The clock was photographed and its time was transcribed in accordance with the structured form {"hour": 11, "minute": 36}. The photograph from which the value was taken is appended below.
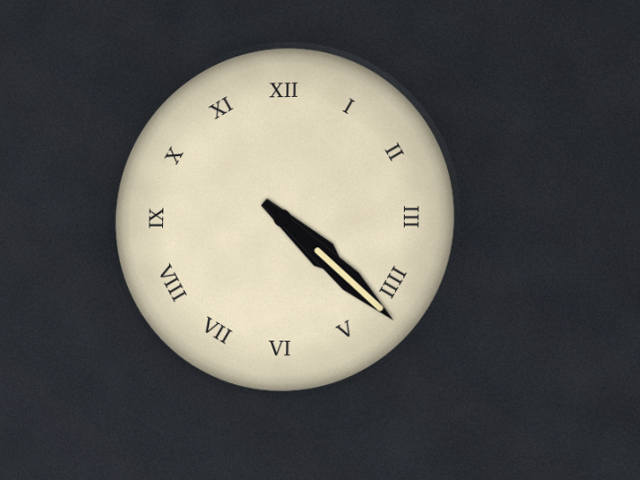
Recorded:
{"hour": 4, "minute": 22}
